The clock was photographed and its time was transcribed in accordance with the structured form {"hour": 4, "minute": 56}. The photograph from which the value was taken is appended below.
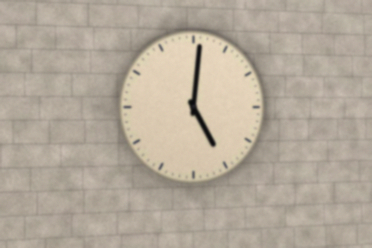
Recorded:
{"hour": 5, "minute": 1}
